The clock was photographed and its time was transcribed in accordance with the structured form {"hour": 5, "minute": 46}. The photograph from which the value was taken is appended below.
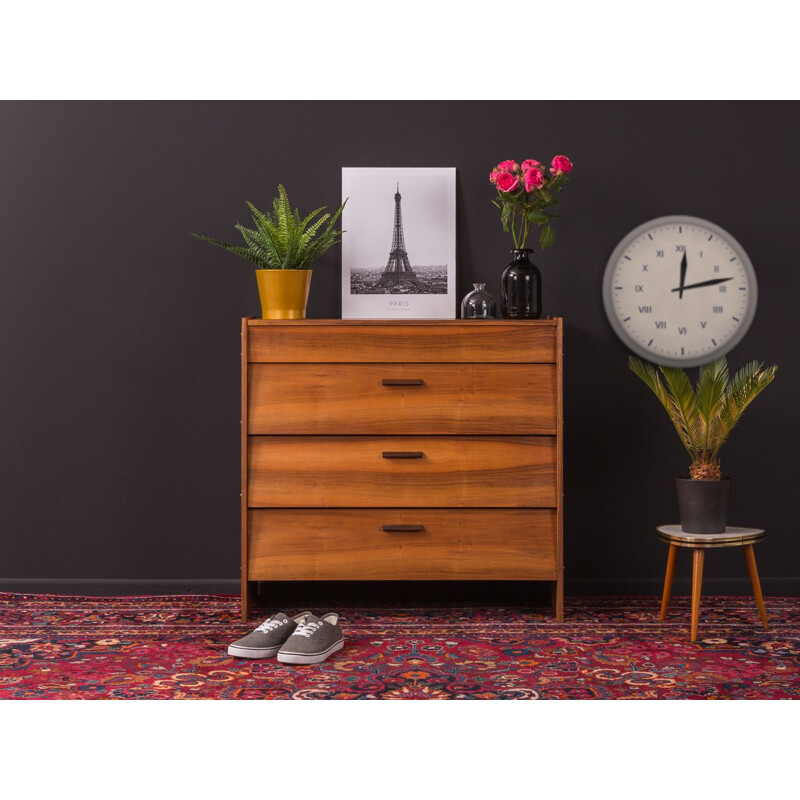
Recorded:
{"hour": 12, "minute": 13}
